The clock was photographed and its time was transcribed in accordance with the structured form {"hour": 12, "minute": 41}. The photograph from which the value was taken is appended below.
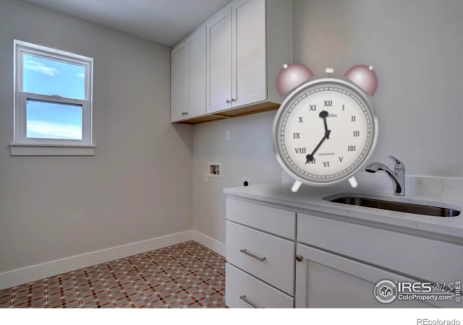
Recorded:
{"hour": 11, "minute": 36}
